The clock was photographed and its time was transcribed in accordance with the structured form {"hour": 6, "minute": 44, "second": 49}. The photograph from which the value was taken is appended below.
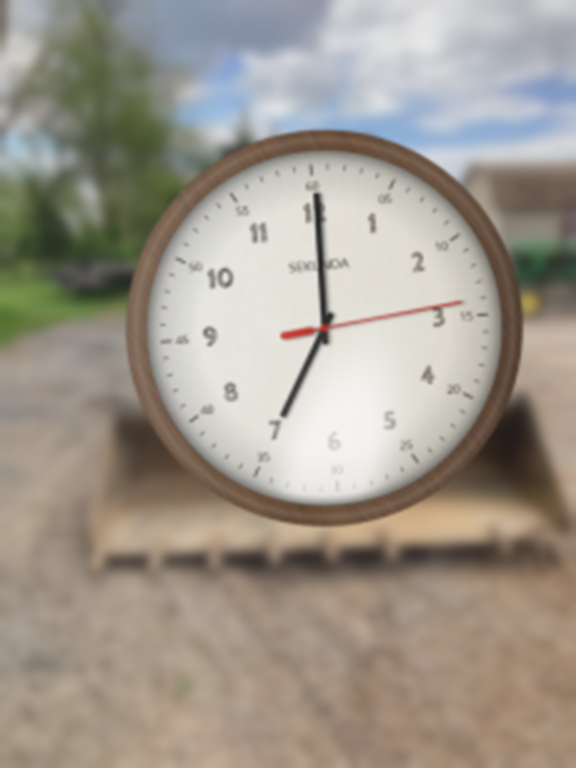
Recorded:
{"hour": 7, "minute": 0, "second": 14}
